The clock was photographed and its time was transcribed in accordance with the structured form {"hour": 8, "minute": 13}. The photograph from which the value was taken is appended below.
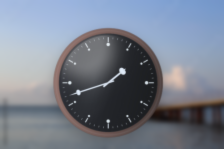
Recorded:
{"hour": 1, "minute": 42}
